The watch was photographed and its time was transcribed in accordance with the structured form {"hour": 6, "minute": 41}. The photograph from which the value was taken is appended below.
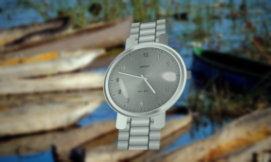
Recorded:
{"hour": 4, "minute": 48}
